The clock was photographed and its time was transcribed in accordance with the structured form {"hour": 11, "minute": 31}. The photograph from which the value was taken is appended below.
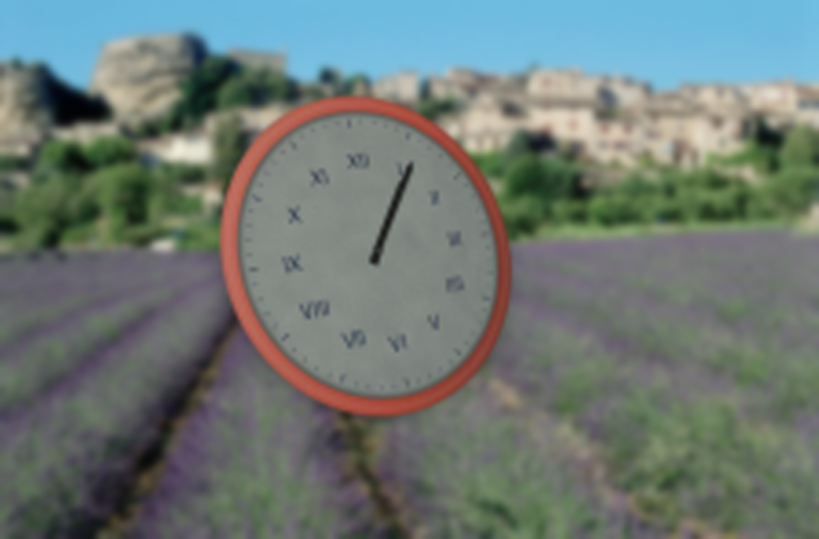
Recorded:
{"hour": 1, "minute": 6}
